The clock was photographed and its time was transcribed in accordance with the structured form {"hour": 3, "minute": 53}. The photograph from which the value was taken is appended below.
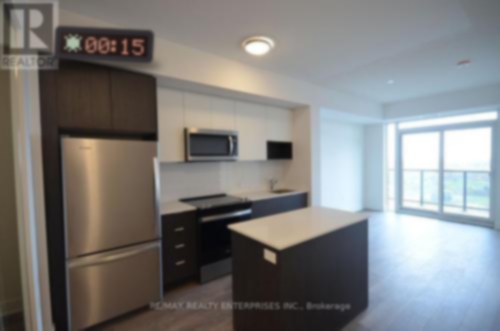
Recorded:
{"hour": 0, "minute": 15}
